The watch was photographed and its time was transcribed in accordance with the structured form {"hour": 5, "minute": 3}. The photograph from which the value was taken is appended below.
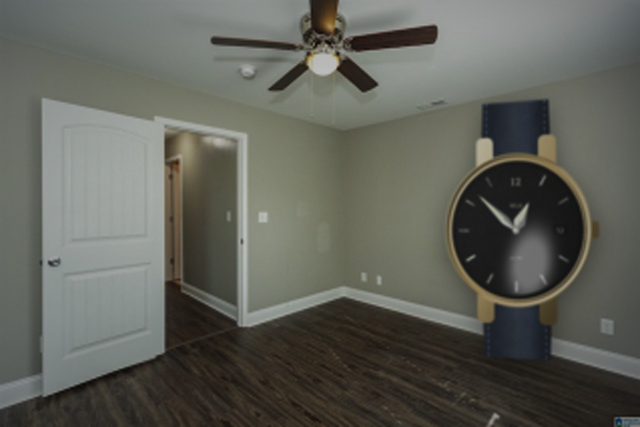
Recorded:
{"hour": 12, "minute": 52}
